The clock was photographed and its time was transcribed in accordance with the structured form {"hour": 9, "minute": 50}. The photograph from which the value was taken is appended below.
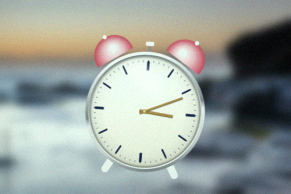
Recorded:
{"hour": 3, "minute": 11}
